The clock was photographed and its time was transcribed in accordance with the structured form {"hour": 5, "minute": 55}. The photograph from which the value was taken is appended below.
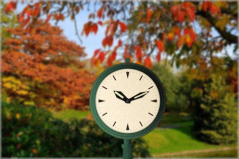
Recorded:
{"hour": 10, "minute": 11}
